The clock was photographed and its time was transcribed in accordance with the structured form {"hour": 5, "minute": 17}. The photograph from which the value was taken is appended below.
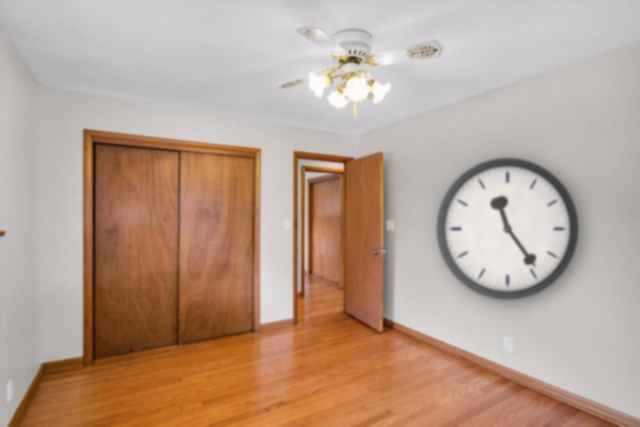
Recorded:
{"hour": 11, "minute": 24}
